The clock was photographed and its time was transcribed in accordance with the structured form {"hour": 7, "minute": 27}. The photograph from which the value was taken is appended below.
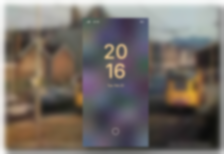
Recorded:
{"hour": 20, "minute": 16}
